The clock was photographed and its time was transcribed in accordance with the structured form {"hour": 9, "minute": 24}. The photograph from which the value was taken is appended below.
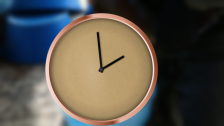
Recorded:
{"hour": 1, "minute": 59}
